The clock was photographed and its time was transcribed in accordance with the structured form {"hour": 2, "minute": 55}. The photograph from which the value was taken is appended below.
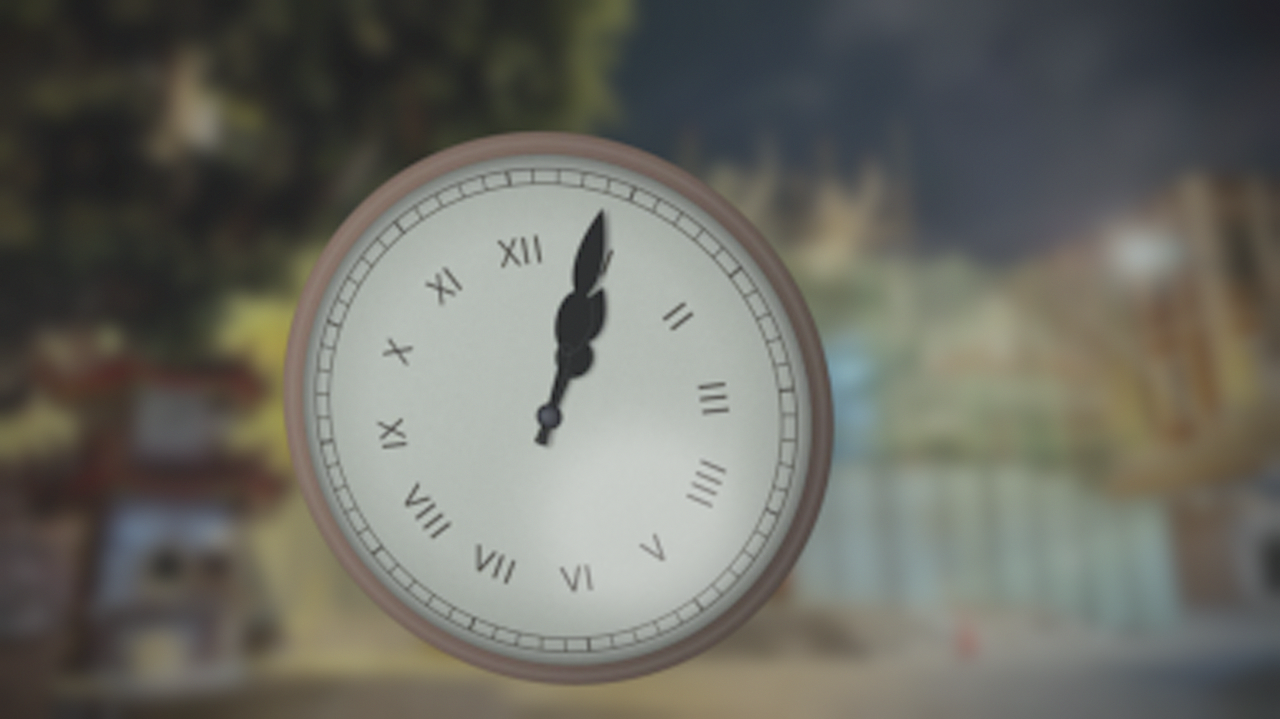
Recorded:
{"hour": 1, "minute": 4}
